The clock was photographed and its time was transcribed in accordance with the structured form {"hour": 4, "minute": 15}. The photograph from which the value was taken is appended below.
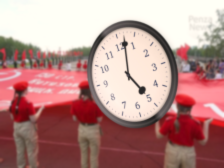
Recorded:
{"hour": 5, "minute": 2}
